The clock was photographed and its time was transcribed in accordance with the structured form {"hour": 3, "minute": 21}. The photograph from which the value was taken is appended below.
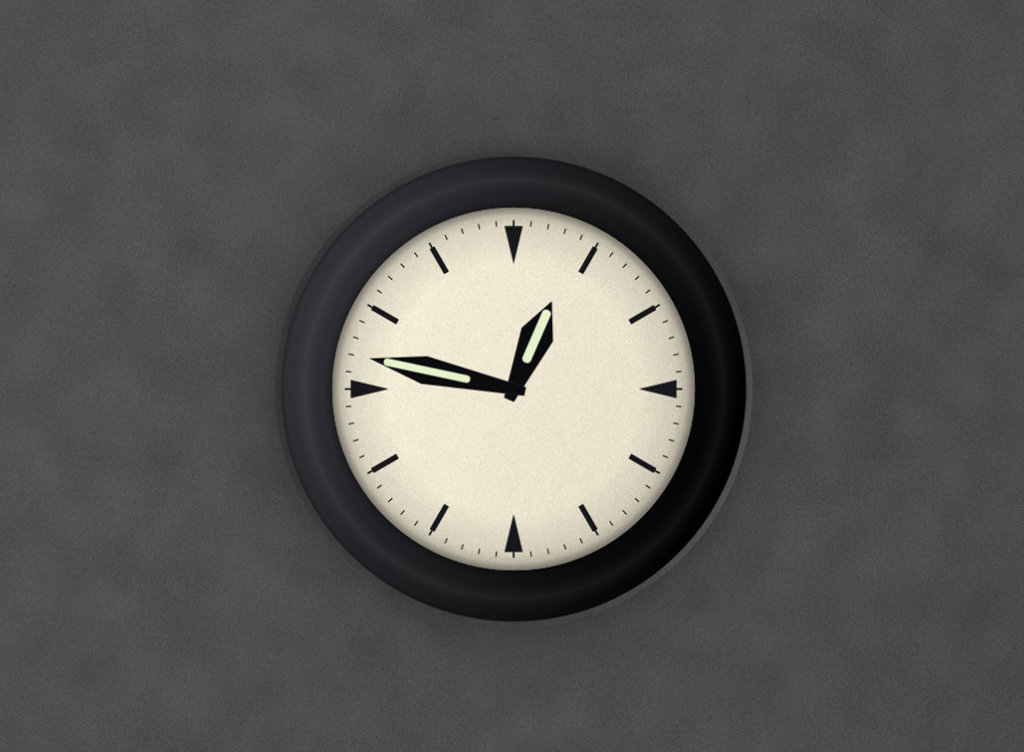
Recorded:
{"hour": 12, "minute": 47}
